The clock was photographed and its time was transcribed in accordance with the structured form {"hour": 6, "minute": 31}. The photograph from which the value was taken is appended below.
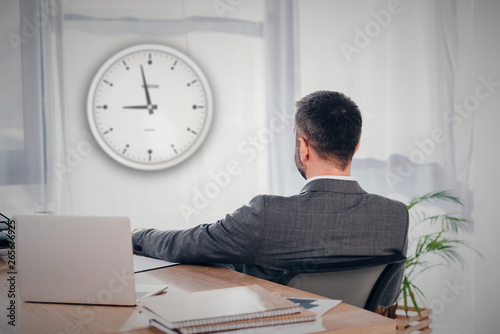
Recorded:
{"hour": 8, "minute": 58}
